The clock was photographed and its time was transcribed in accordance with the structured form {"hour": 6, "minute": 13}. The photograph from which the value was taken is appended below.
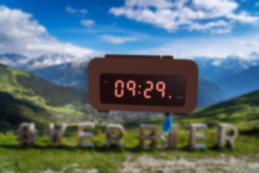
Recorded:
{"hour": 9, "minute": 29}
